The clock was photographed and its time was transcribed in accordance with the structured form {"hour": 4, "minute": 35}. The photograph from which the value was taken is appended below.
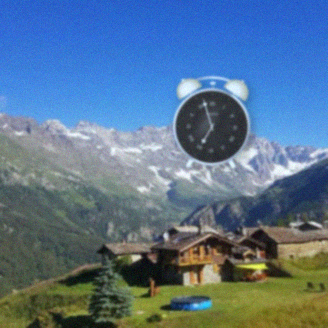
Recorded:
{"hour": 6, "minute": 57}
